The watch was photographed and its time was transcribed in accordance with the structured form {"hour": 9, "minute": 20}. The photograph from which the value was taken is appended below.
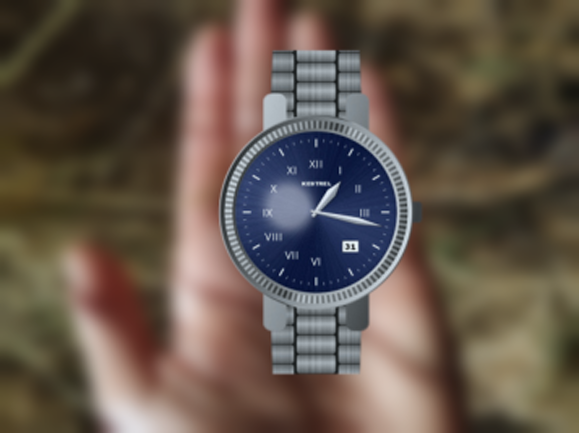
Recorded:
{"hour": 1, "minute": 17}
